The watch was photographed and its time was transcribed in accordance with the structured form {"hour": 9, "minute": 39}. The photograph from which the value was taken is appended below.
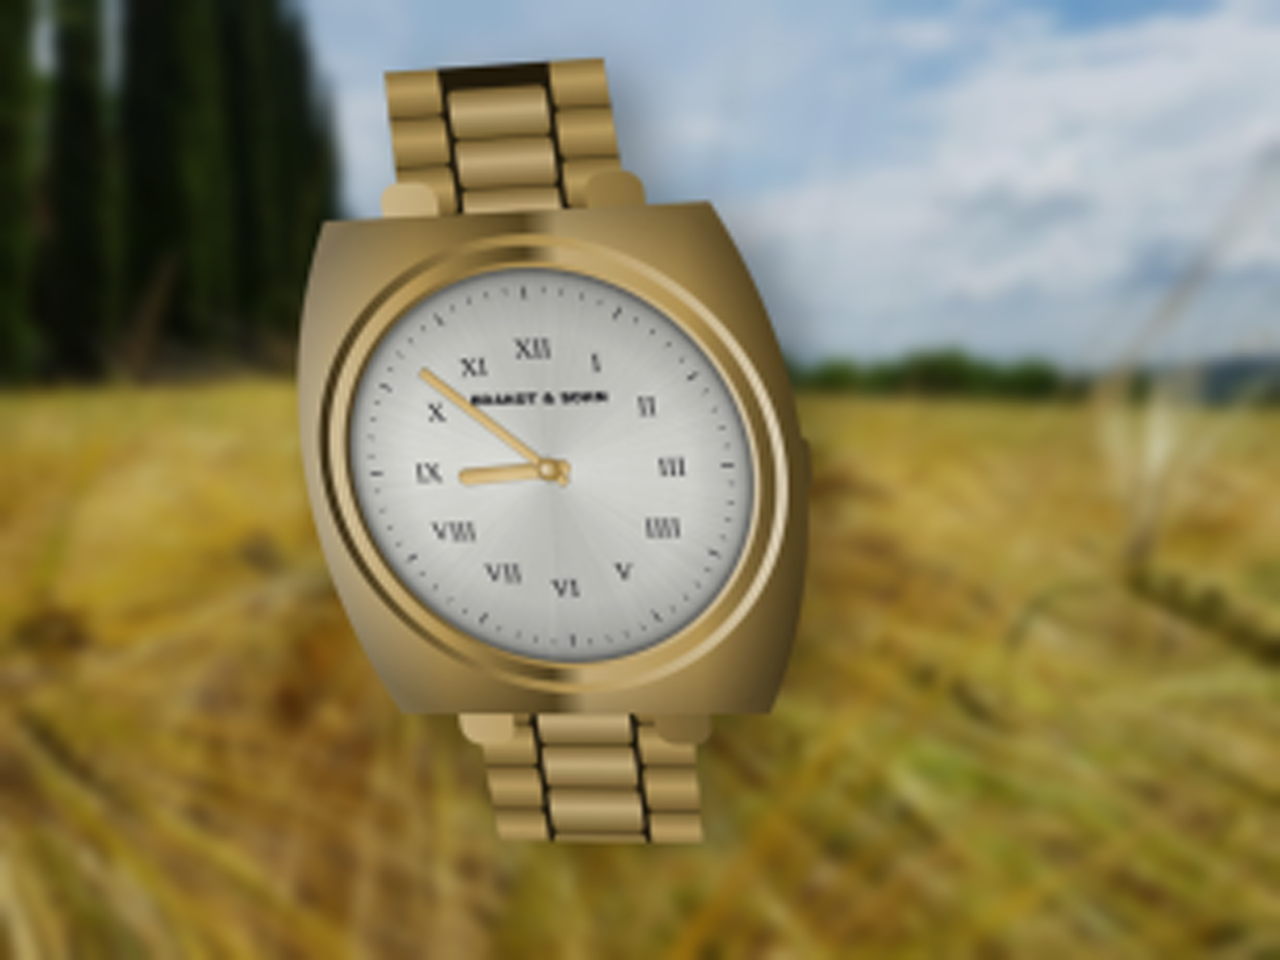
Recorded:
{"hour": 8, "minute": 52}
